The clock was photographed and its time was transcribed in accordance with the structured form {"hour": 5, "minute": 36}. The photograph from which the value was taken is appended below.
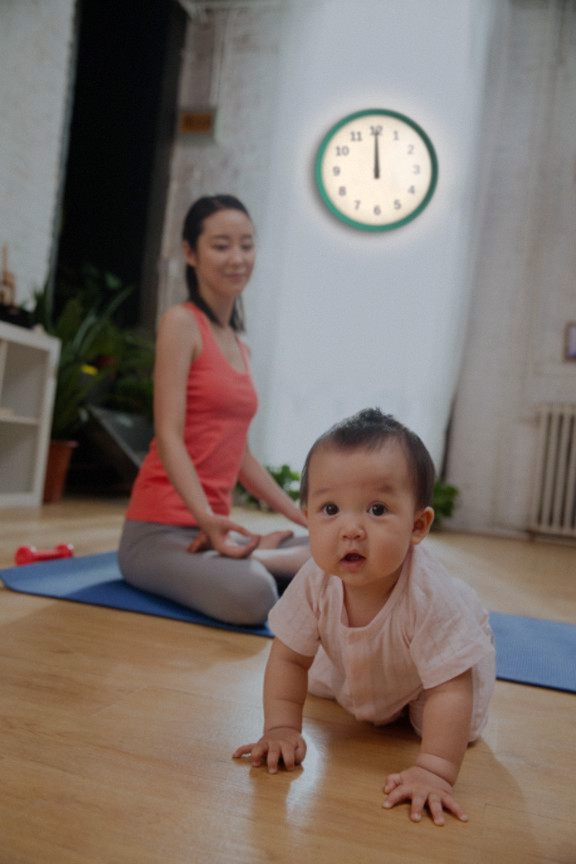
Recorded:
{"hour": 12, "minute": 0}
